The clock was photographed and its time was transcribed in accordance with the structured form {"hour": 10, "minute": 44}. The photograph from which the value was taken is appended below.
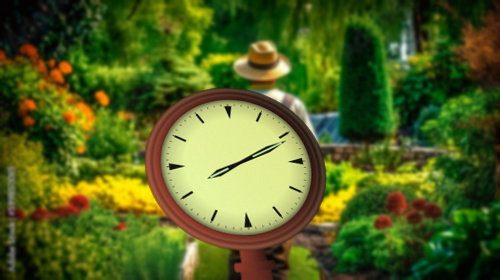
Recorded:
{"hour": 8, "minute": 11}
